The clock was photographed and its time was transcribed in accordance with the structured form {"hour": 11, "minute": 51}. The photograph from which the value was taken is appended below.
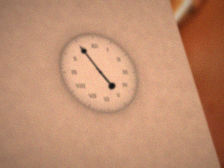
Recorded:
{"hour": 4, "minute": 55}
